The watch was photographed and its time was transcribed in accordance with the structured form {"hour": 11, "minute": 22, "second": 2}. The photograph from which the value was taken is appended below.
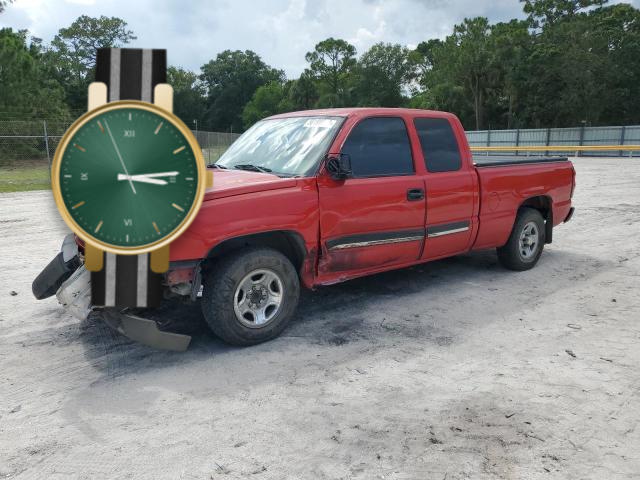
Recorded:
{"hour": 3, "minute": 13, "second": 56}
